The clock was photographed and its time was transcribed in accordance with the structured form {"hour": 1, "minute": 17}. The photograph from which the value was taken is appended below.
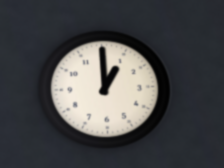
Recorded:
{"hour": 1, "minute": 0}
